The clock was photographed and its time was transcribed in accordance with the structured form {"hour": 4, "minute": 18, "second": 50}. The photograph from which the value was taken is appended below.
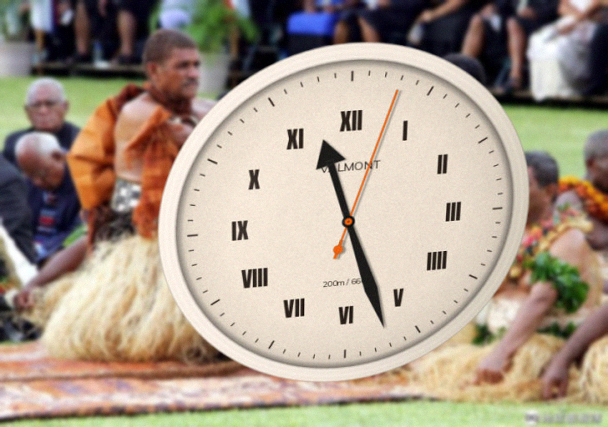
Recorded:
{"hour": 11, "minute": 27, "second": 3}
